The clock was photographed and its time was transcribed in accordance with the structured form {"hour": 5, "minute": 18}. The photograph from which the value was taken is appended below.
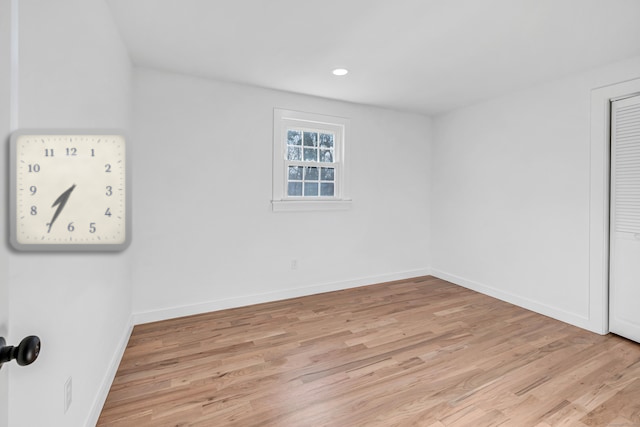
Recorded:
{"hour": 7, "minute": 35}
